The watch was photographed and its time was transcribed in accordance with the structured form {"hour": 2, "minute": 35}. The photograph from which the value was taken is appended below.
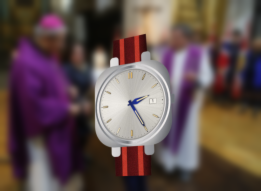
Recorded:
{"hour": 2, "minute": 25}
